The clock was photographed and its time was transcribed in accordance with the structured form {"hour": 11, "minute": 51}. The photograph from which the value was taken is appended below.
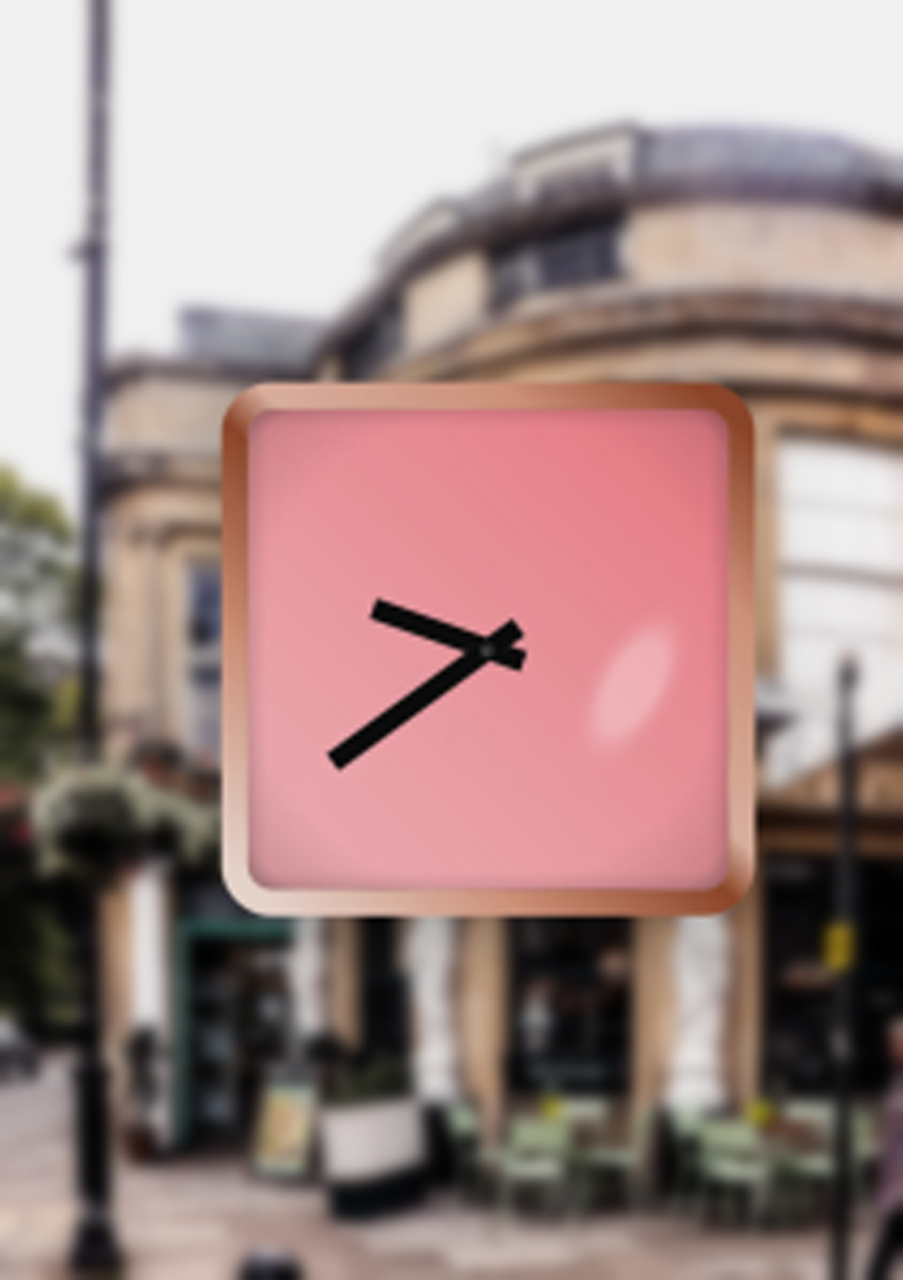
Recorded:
{"hour": 9, "minute": 39}
